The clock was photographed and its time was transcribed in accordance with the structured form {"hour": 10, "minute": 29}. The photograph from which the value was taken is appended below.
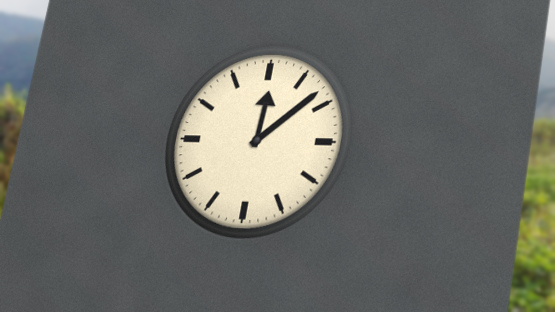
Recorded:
{"hour": 12, "minute": 8}
